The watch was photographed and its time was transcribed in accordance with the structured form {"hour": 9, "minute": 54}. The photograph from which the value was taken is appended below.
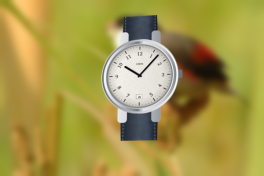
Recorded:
{"hour": 10, "minute": 7}
